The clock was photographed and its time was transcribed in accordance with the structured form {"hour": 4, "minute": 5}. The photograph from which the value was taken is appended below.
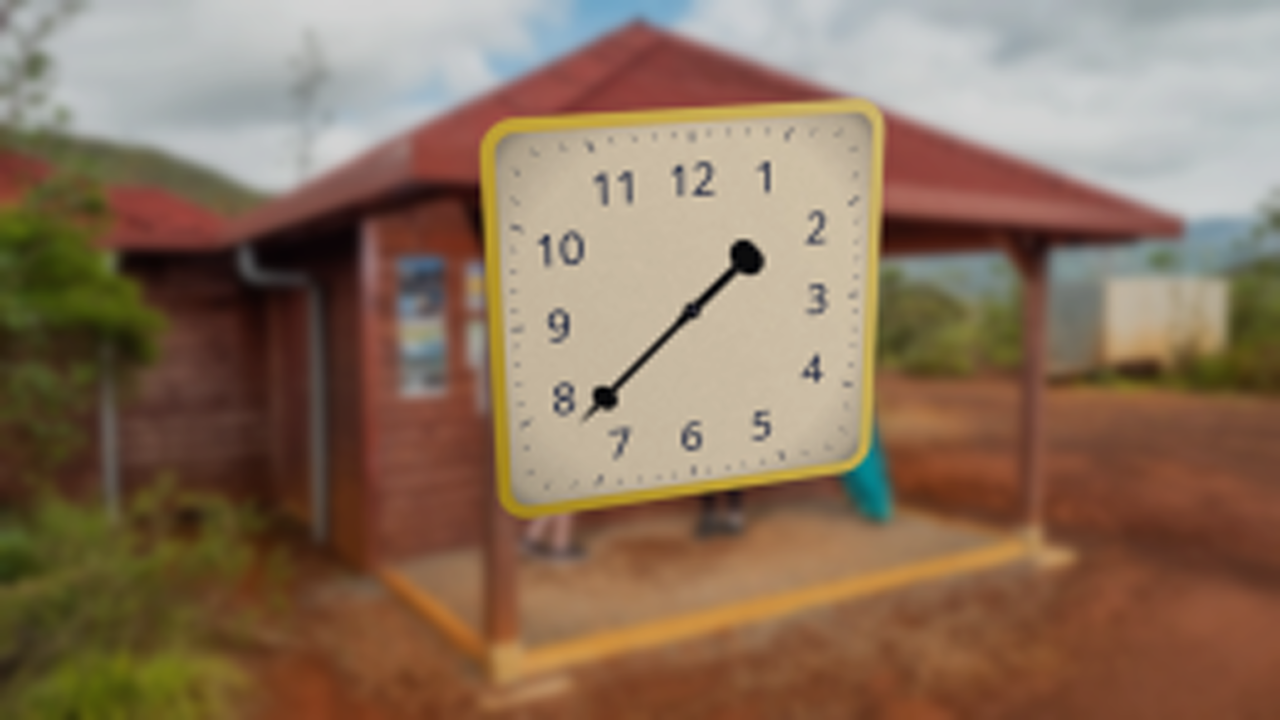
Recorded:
{"hour": 1, "minute": 38}
